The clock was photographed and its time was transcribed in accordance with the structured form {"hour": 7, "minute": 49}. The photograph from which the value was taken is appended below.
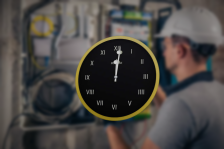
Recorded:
{"hour": 12, "minute": 1}
